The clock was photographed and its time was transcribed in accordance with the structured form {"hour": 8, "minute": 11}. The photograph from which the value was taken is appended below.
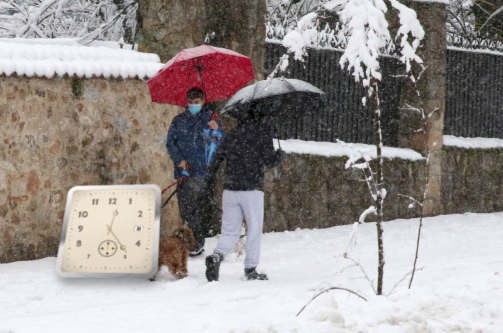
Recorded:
{"hour": 12, "minute": 24}
